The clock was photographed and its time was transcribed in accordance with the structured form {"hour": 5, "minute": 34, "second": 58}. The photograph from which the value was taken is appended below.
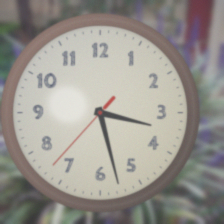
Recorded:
{"hour": 3, "minute": 27, "second": 37}
